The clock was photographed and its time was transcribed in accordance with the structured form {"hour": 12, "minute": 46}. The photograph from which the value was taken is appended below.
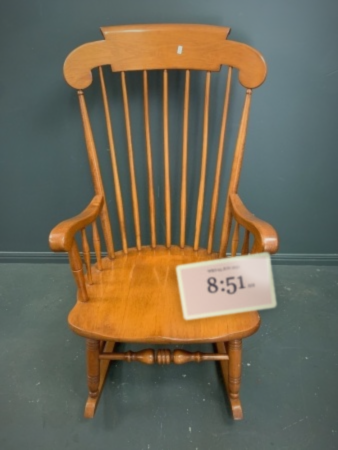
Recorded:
{"hour": 8, "minute": 51}
